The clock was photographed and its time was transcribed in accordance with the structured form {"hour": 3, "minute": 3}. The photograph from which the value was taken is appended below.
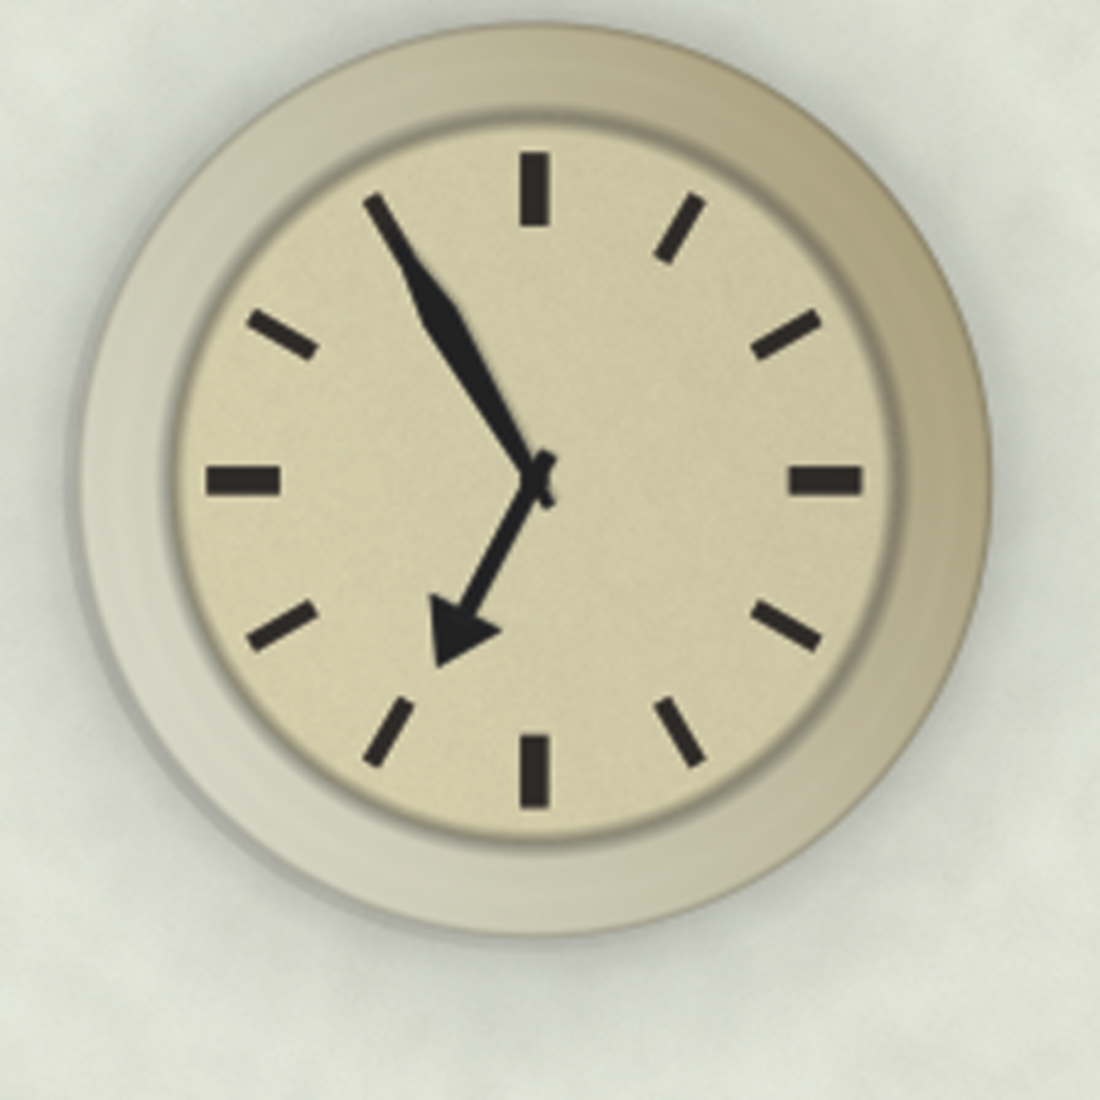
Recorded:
{"hour": 6, "minute": 55}
